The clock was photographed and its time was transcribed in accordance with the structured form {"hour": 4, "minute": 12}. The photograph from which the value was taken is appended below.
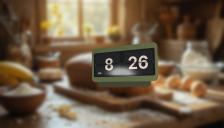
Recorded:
{"hour": 8, "minute": 26}
